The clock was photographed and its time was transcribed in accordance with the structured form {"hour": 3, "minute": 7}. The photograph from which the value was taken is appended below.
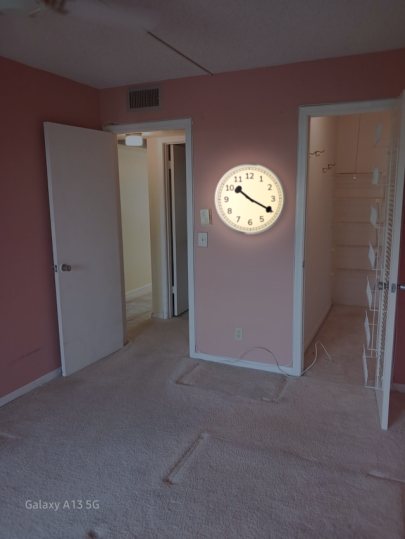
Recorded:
{"hour": 10, "minute": 20}
